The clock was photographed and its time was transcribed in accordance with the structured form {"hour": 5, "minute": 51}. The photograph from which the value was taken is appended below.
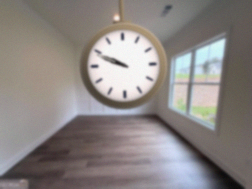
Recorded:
{"hour": 9, "minute": 49}
